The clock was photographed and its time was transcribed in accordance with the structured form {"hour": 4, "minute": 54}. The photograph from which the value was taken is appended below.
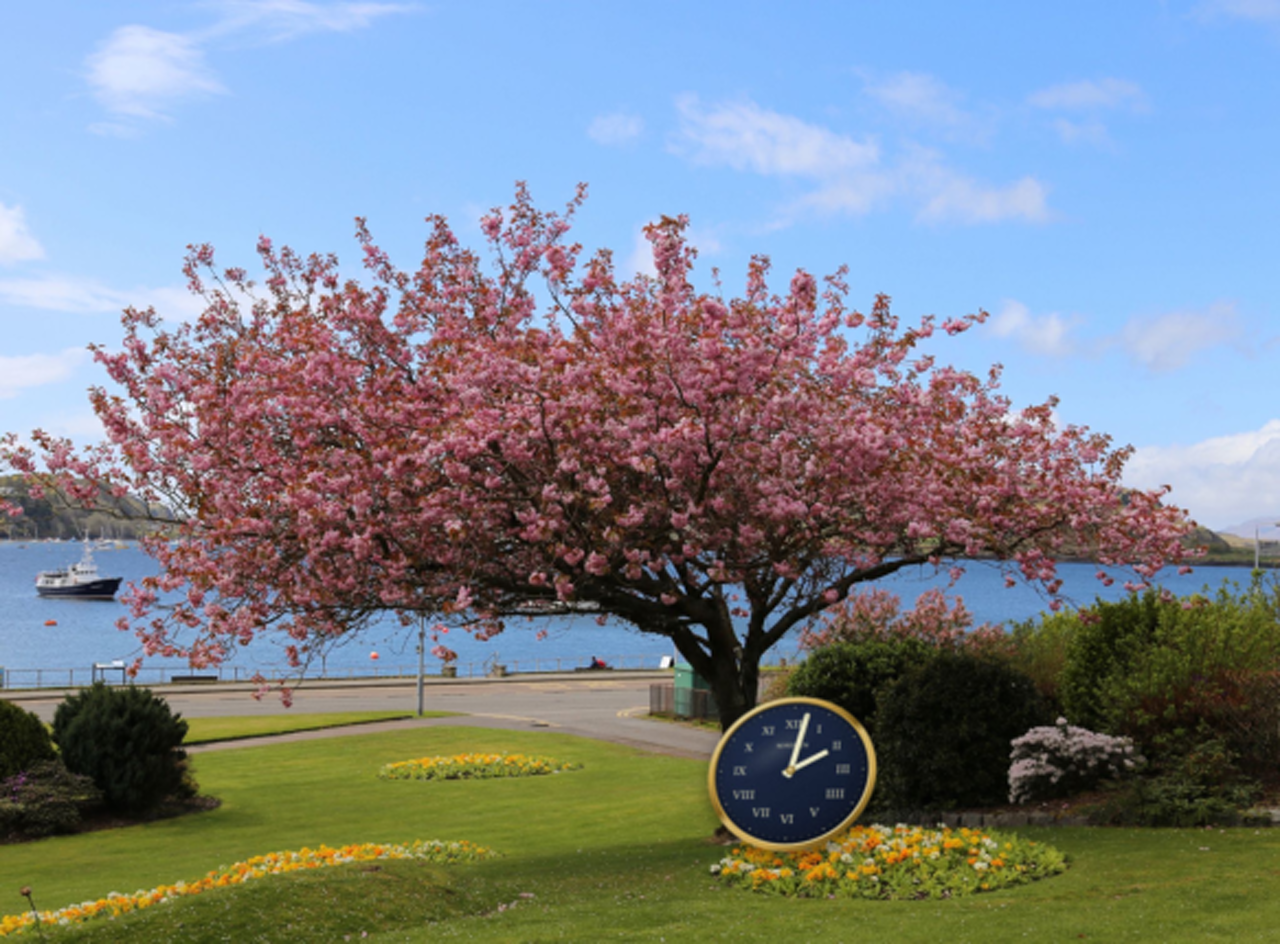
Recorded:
{"hour": 2, "minute": 2}
